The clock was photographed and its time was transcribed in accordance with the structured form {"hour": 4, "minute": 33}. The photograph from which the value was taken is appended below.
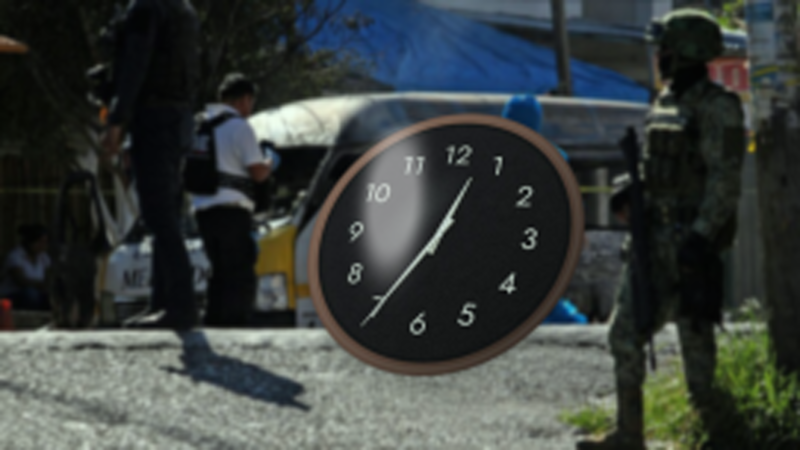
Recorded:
{"hour": 12, "minute": 35}
